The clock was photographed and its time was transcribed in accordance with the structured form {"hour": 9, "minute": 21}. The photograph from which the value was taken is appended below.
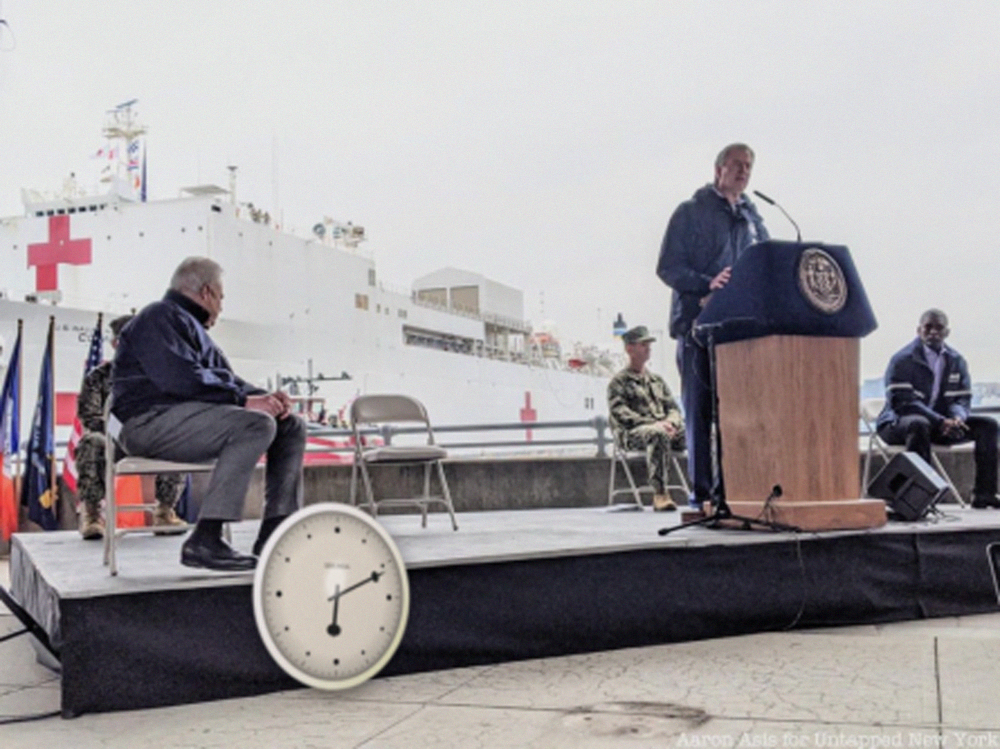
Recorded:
{"hour": 6, "minute": 11}
